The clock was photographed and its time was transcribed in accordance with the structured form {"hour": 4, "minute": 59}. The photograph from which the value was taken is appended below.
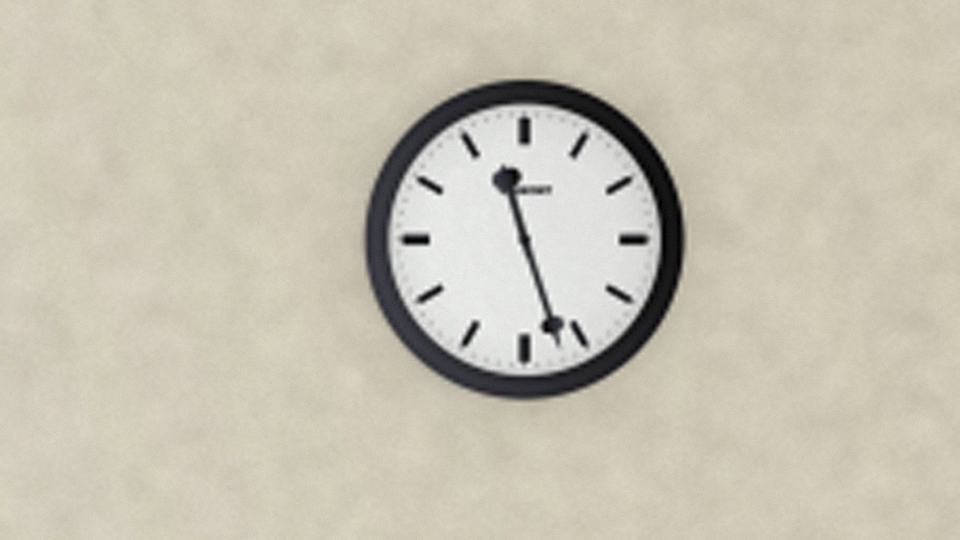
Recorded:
{"hour": 11, "minute": 27}
